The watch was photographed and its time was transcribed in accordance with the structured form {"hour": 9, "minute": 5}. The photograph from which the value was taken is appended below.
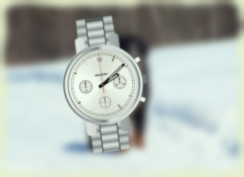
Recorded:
{"hour": 2, "minute": 9}
